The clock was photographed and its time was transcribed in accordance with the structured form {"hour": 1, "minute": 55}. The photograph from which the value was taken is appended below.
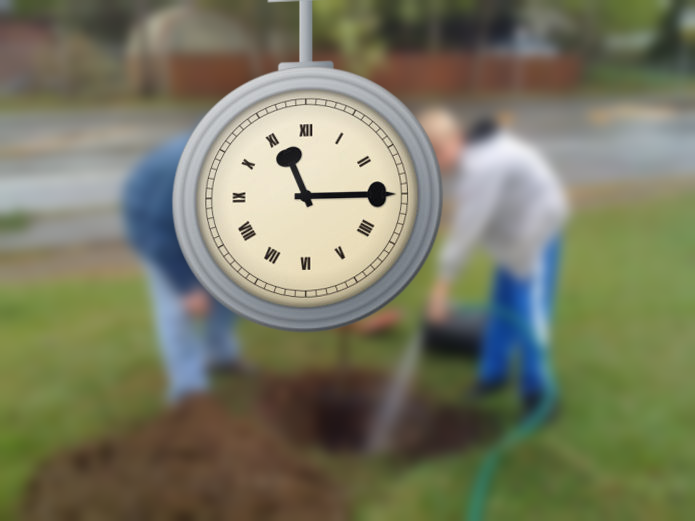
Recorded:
{"hour": 11, "minute": 15}
